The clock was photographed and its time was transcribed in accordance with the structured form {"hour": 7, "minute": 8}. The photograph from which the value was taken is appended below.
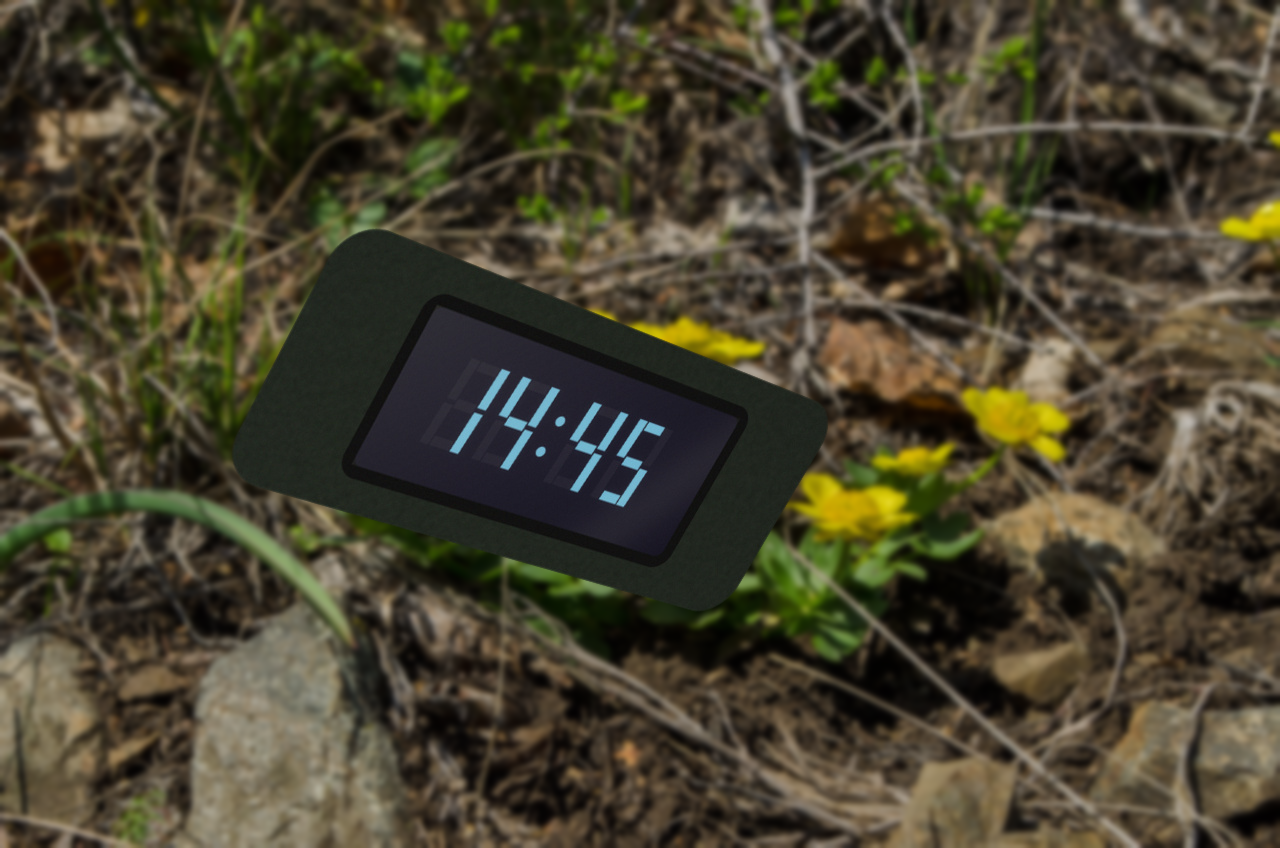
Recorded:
{"hour": 14, "minute": 45}
